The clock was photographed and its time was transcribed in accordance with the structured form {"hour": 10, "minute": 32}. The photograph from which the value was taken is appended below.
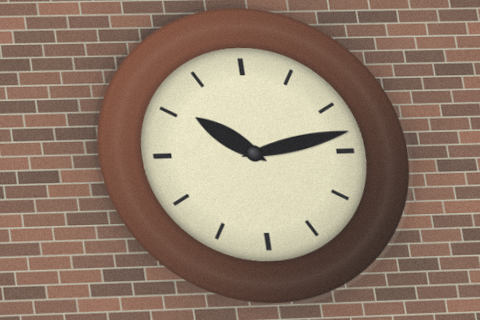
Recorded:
{"hour": 10, "minute": 13}
